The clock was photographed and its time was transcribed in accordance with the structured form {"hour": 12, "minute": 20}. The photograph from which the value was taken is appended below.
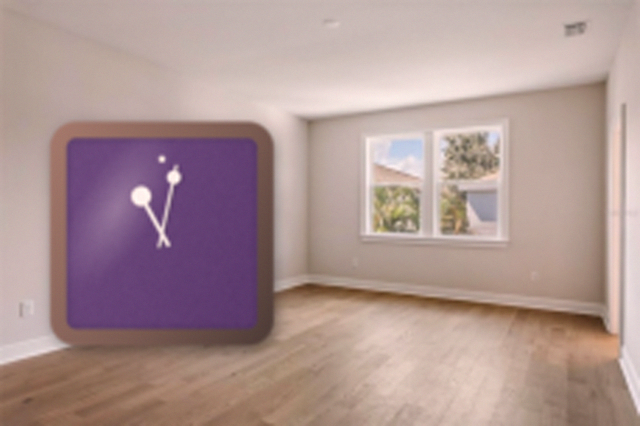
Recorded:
{"hour": 11, "minute": 2}
